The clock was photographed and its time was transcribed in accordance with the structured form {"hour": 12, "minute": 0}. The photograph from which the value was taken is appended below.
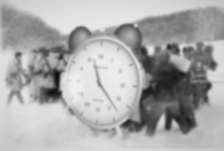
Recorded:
{"hour": 11, "minute": 23}
